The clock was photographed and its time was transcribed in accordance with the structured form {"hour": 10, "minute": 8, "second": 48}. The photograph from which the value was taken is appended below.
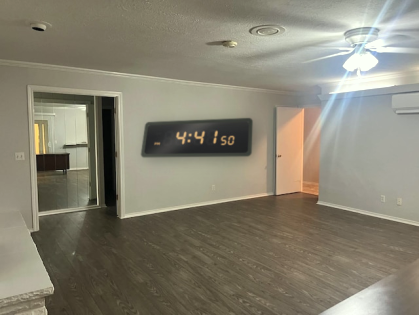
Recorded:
{"hour": 4, "minute": 41, "second": 50}
